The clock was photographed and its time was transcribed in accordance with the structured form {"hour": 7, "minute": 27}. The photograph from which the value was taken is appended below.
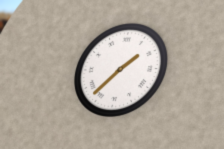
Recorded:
{"hour": 1, "minute": 37}
